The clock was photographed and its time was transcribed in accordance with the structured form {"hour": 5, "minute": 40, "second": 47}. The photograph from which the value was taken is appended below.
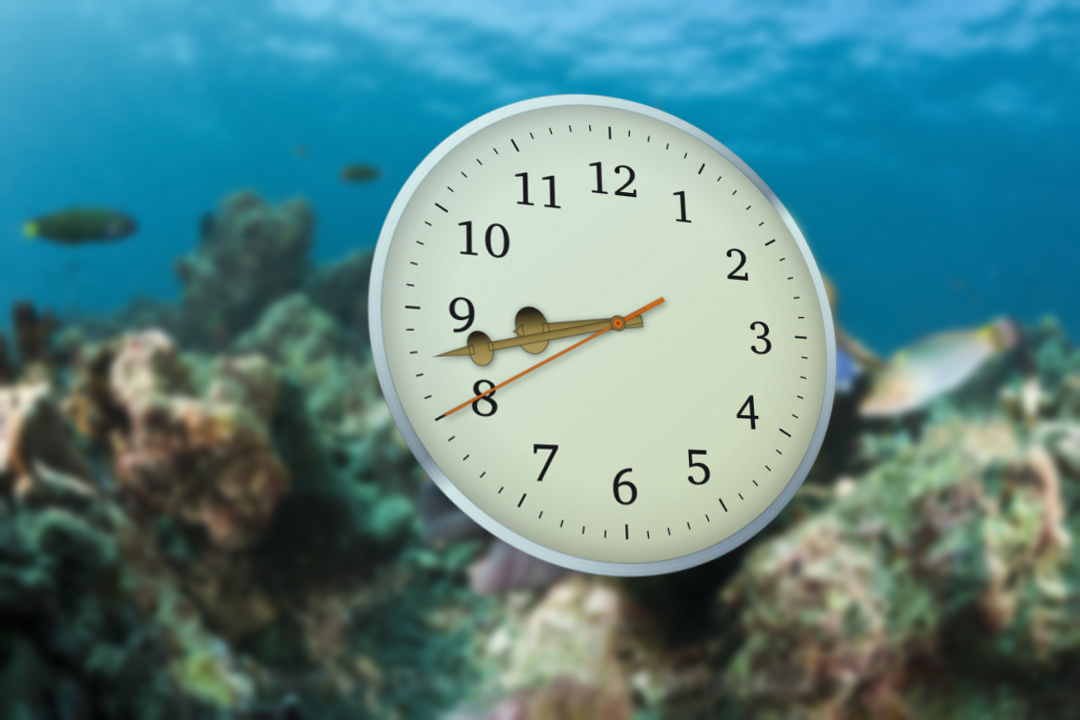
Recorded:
{"hour": 8, "minute": 42, "second": 40}
